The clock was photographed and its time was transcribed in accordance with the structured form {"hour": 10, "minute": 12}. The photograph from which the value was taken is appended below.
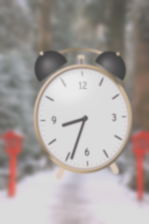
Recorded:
{"hour": 8, "minute": 34}
